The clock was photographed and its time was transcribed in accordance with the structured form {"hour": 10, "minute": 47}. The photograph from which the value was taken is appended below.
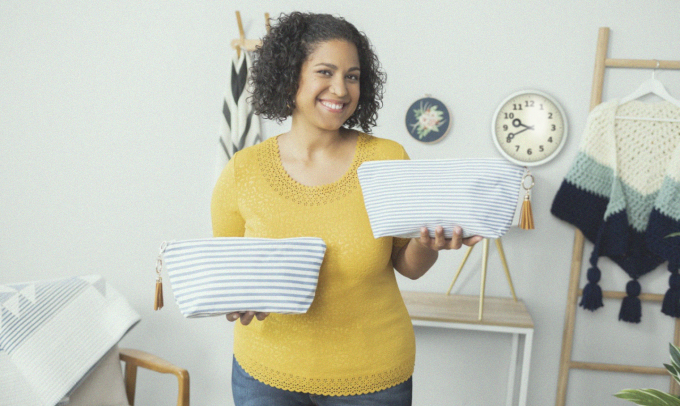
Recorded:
{"hour": 9, "minute": 41}
